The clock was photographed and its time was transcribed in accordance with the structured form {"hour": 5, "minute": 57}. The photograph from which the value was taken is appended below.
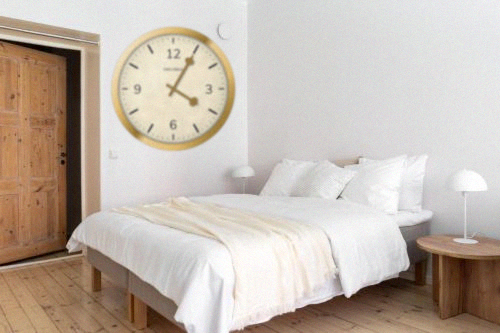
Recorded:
{"hour": 4, "minute": 5}
